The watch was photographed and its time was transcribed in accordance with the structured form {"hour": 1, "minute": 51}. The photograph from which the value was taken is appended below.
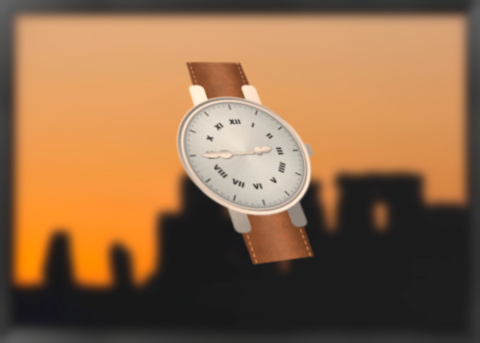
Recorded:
{"hour": 2, "minute": 45}
